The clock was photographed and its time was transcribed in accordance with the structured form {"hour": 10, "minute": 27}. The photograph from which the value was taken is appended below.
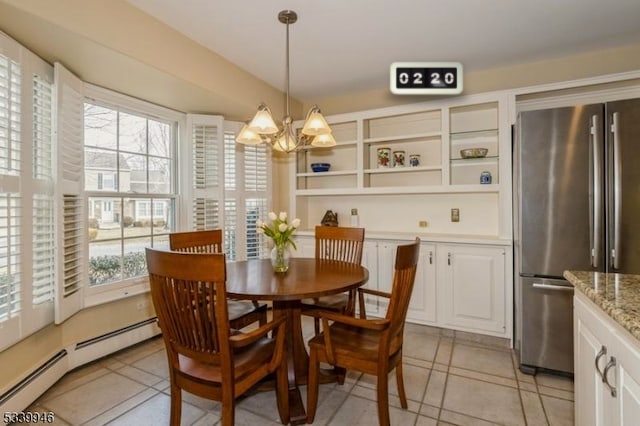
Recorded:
{"hour": 2, "minute": 20}
